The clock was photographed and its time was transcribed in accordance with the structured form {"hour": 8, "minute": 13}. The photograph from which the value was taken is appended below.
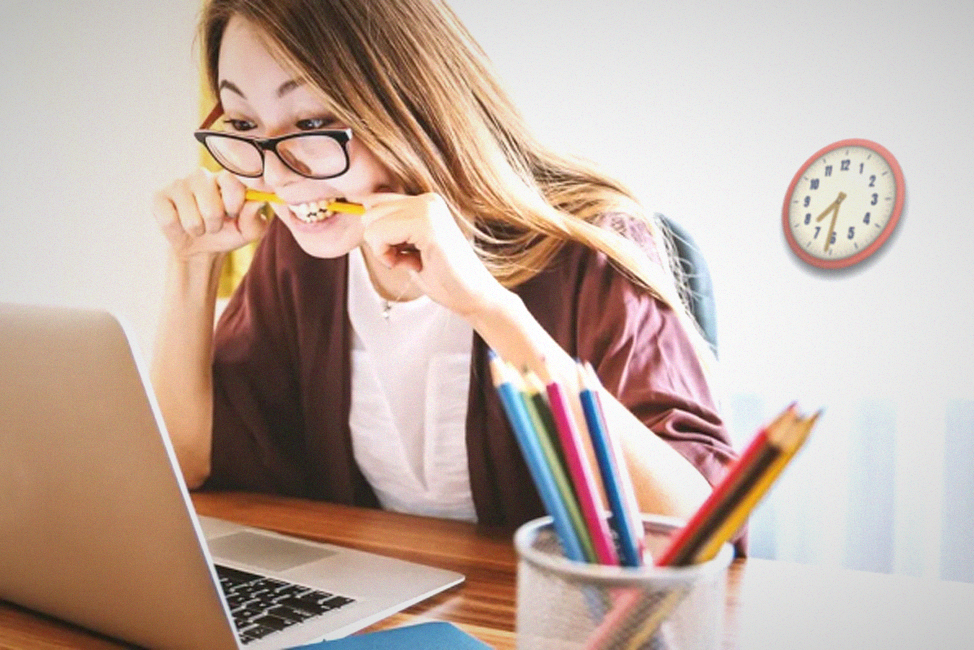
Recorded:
{"hour": 7, "minute": 31}
